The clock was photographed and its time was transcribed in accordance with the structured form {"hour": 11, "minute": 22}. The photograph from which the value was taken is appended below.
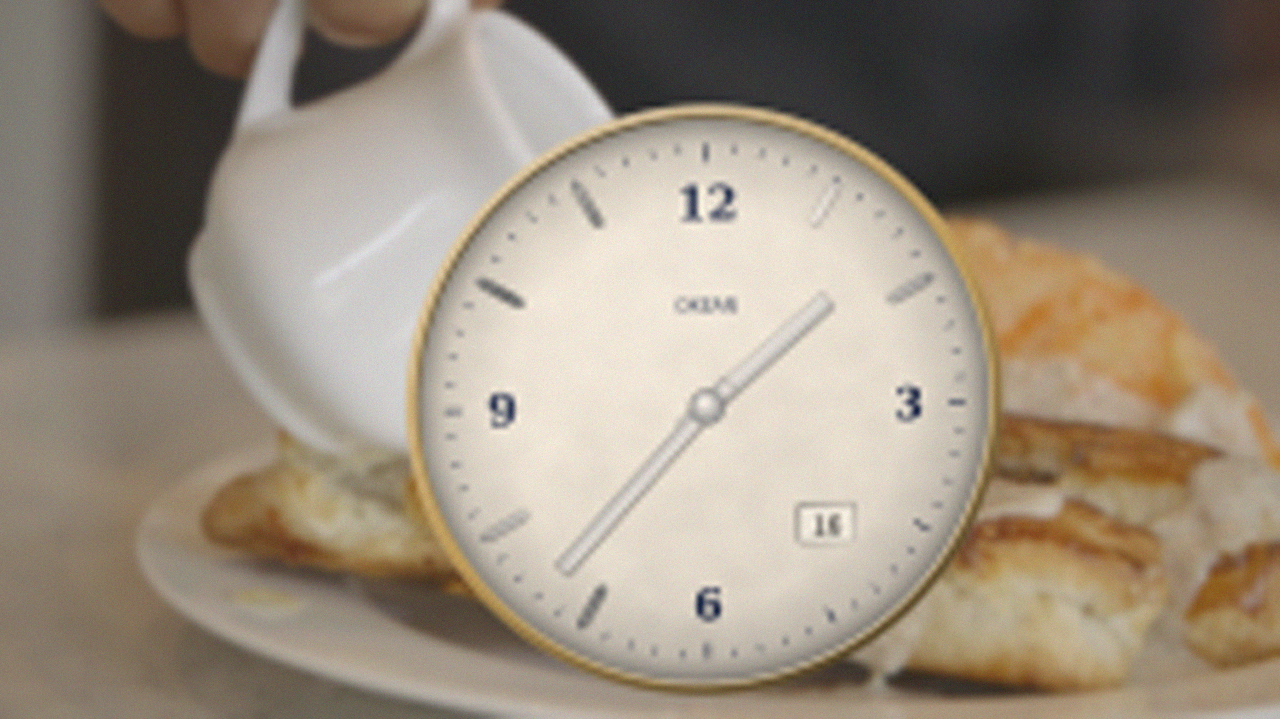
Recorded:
{"hour": 1, "minute": 37}
